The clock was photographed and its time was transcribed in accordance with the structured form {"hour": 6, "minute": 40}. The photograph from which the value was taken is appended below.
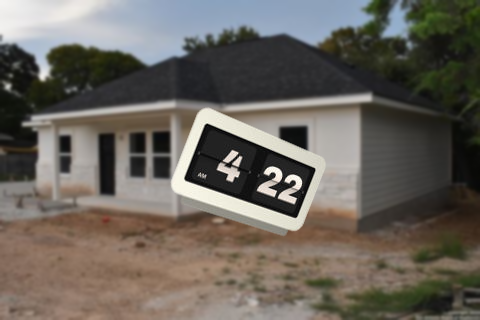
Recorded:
{"hour": 4, "minute": 22}
